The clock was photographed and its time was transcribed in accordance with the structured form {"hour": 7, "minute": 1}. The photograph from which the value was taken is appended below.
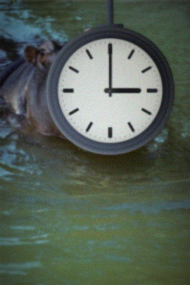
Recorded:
{"hour": 3, "minute": 0}
